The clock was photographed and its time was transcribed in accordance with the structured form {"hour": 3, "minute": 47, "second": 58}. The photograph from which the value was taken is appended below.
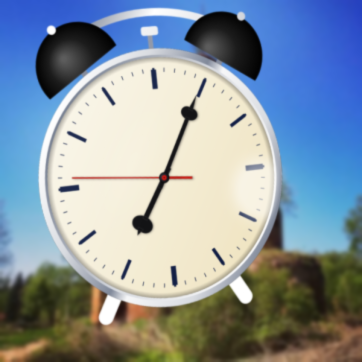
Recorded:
{"hour": 7, "minute": 4, "second": 46}
